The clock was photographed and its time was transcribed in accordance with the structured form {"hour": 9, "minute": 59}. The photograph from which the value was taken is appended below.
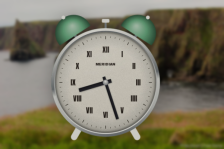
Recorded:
{"hour": 8, "minute": 27}
